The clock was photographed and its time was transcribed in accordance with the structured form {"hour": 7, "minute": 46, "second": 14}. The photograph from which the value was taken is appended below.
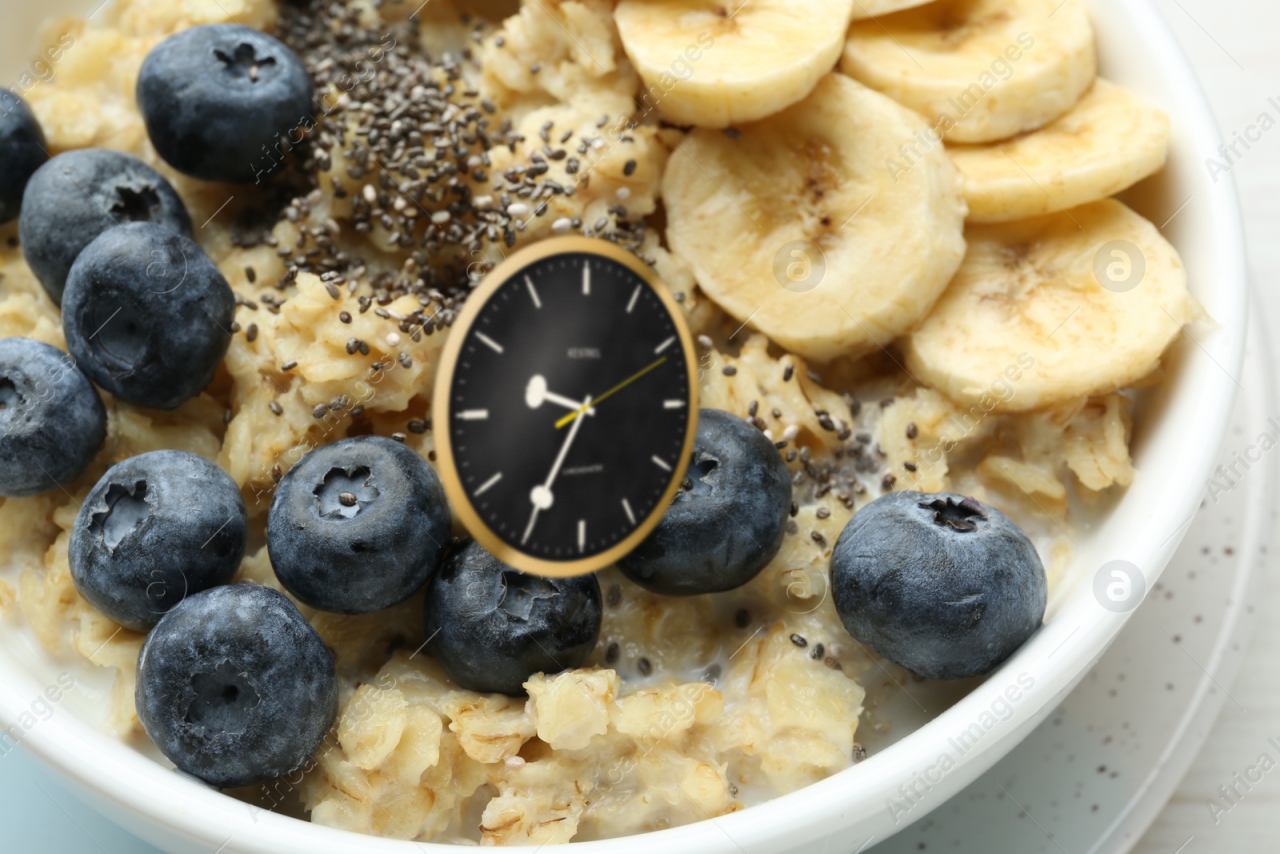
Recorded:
{"hour": 9, "minute": 35, "second": 11}
